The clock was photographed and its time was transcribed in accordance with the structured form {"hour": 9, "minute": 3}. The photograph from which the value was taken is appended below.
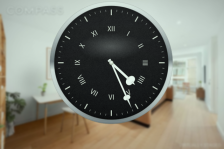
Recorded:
{"hour": 4, "minute": 26}
